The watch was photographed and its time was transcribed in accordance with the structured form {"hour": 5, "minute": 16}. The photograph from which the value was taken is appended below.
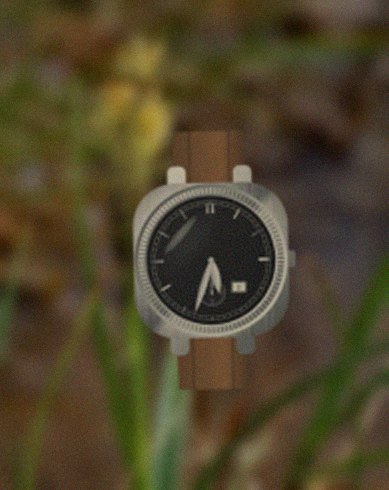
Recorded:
{"hour": 5, "minute": 33}
